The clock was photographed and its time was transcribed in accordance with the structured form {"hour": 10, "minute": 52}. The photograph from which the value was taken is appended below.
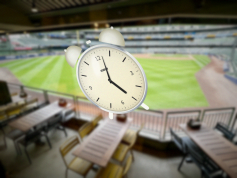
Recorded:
{"hour": 5, "minute": 2}
